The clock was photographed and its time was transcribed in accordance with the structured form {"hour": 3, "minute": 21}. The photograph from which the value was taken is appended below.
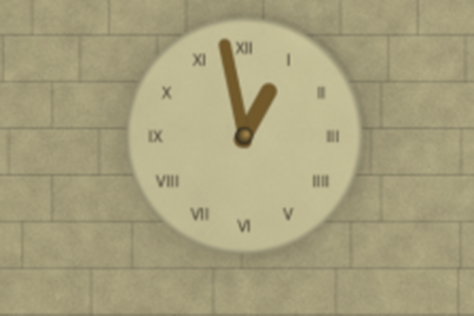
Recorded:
{"hour": 12, "minute": 58}
